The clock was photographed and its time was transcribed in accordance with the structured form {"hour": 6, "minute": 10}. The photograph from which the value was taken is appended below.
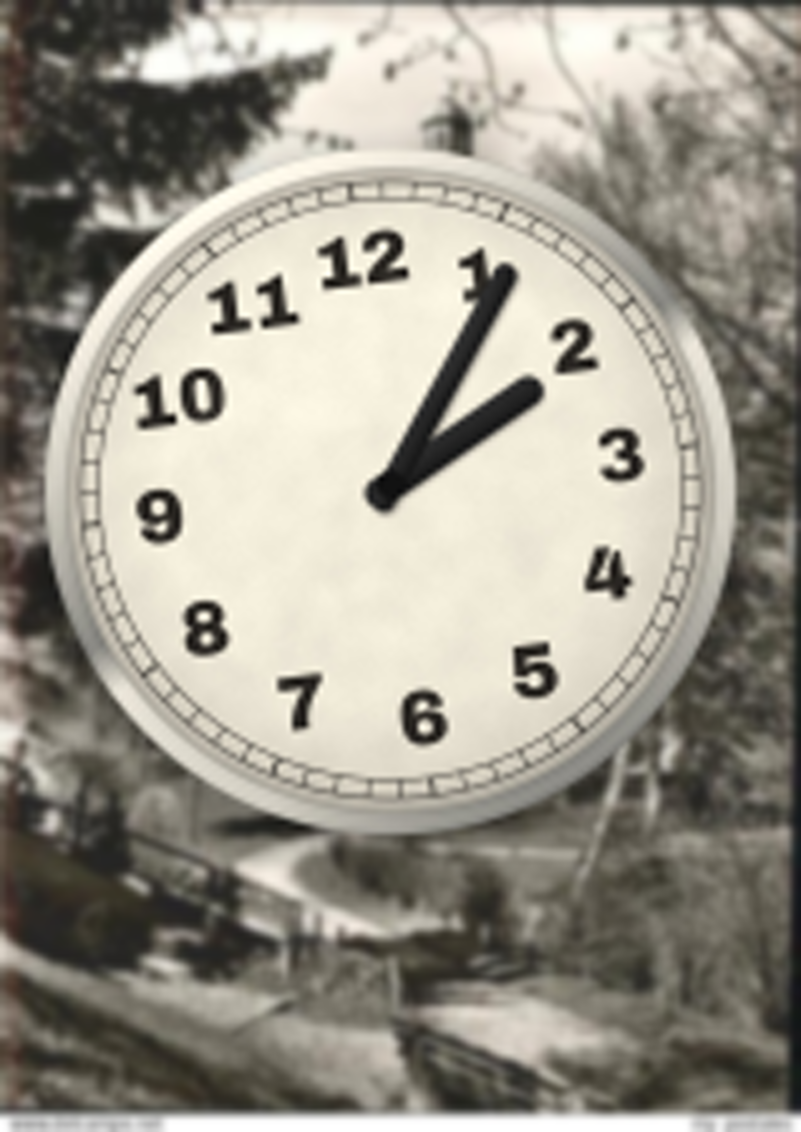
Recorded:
{"hour": 2, "minute": 6}
